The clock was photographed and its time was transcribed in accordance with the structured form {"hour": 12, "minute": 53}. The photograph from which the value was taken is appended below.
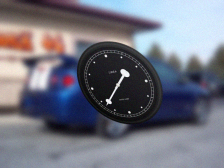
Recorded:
{"hour": 1, "minute": 38}
